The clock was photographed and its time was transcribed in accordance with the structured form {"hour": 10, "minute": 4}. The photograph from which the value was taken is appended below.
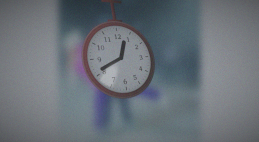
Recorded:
{"hour": 12, "minute": 41}
